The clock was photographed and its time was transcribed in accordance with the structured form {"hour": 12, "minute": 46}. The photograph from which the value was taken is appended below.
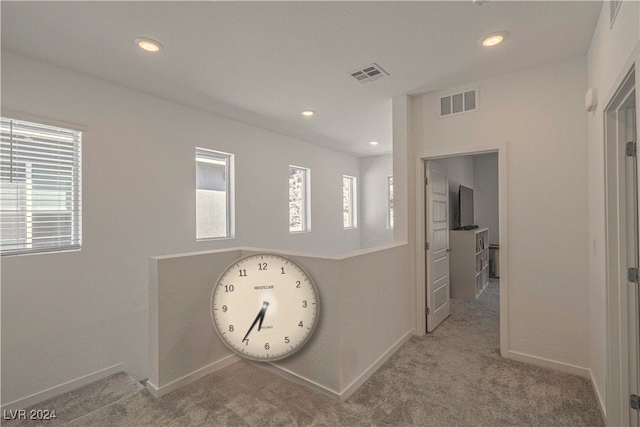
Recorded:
{"hour": 6, "minute": 36}
